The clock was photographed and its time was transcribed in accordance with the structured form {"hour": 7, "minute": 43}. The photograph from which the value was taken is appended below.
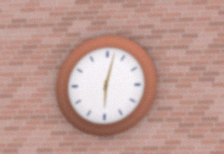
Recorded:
{"hour": 6, "minute": 2}
